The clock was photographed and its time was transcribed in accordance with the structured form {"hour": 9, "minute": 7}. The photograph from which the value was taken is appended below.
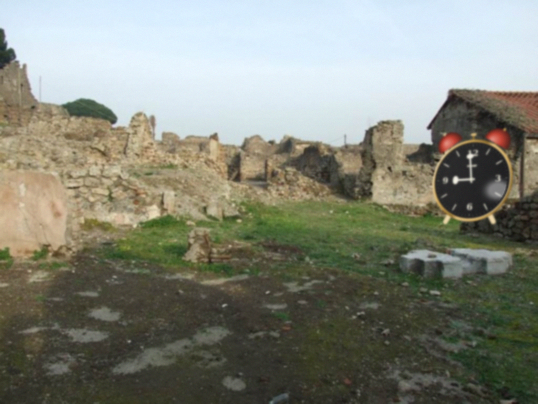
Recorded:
{"hour": 8, "minute": 59}
